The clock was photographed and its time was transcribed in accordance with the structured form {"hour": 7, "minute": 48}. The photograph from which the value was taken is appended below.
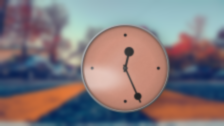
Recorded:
{"hour": 12, "minute": 26}
